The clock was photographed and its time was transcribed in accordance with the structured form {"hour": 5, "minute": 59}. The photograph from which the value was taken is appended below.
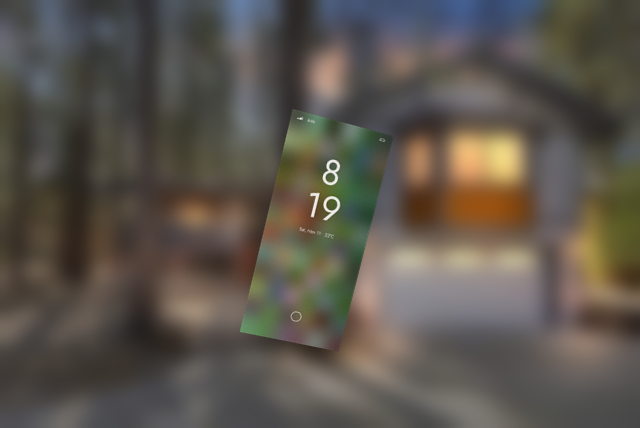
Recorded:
{"hour": 8, "minute": 19}
